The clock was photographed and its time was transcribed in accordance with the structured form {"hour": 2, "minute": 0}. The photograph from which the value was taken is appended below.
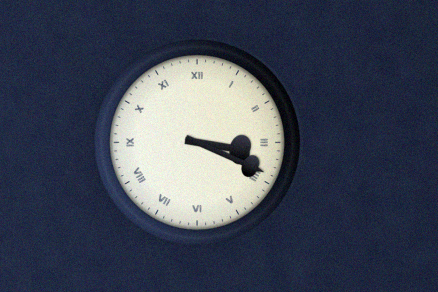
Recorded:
{"hour": 3, "minute": 19}
